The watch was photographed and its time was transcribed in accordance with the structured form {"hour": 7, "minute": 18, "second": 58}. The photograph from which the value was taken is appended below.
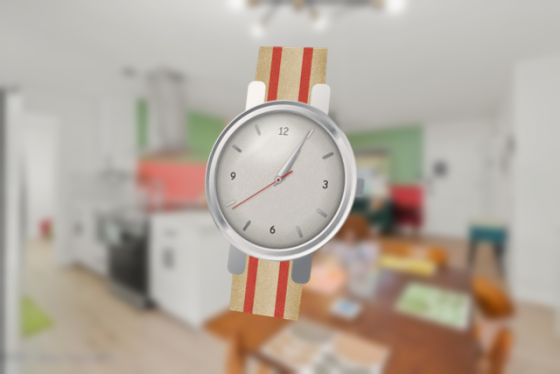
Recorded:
{"hour": 1, "minute": 4, "second": 39}
